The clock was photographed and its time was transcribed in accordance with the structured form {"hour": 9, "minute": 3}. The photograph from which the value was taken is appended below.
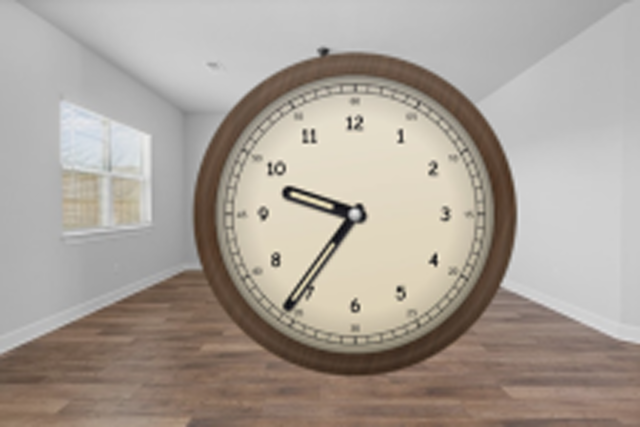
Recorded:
{"hour": 9, "minute": 36}
